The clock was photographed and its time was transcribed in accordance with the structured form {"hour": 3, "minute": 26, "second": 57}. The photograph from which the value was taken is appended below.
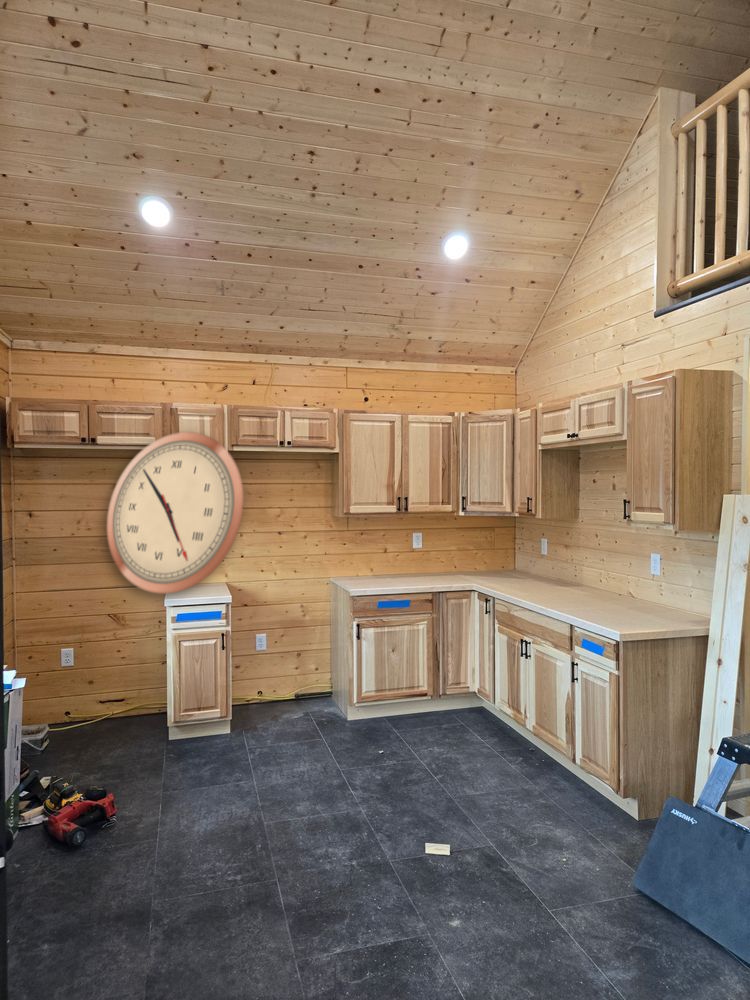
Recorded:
{"hour": 4, "minute": 52, "second": 24}
